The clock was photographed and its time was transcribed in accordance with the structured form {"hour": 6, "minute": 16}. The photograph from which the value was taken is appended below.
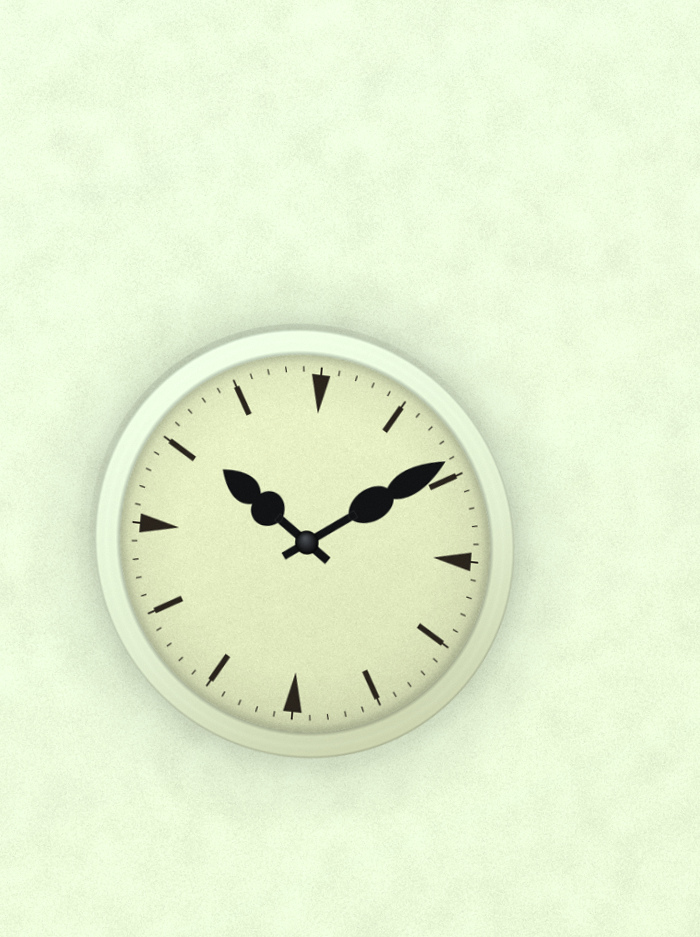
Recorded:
{"hour": 10, "minute": 9}
